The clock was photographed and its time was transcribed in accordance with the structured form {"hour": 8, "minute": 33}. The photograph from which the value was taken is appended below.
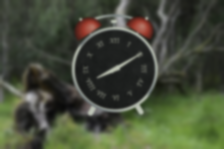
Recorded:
{"hour": 8, "minute": 10}
